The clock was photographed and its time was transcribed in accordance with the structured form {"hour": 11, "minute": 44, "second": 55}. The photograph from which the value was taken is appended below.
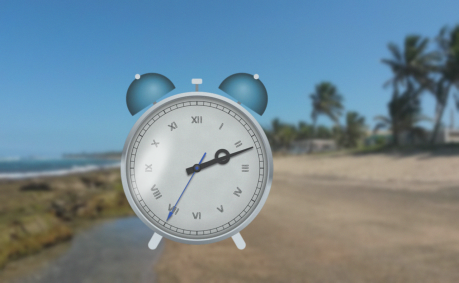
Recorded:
{"hour": 2, "minute": 11, "second": 35}
